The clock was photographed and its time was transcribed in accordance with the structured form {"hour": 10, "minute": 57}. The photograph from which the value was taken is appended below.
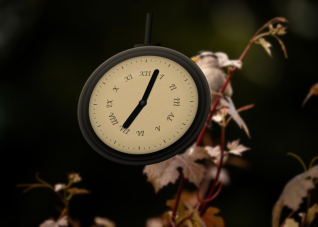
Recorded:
{"hour": 7, "minute": 3}
